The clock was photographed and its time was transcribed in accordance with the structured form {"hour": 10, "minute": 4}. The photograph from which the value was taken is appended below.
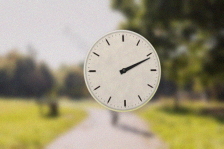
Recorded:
{"hour": 2, "minute": 11}
